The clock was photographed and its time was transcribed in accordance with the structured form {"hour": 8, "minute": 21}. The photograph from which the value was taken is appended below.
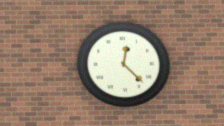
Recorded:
{"hour": 12, "minute": 23}
